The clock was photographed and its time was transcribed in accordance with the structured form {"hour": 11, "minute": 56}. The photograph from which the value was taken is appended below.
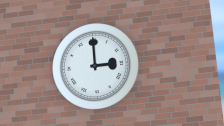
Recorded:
{"hour": 3, "minute": 0}
